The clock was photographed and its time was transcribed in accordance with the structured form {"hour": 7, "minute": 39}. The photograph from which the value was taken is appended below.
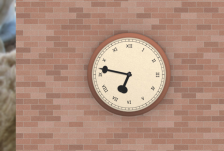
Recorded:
{"hour": 6, "minute": 47}
